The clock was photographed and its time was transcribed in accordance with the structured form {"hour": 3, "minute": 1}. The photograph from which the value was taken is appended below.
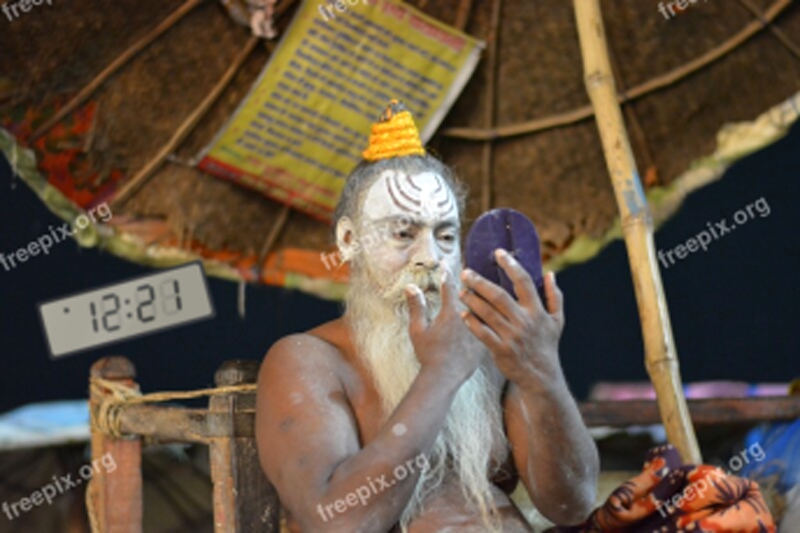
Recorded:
{"hour": 12, "minute": 21}
